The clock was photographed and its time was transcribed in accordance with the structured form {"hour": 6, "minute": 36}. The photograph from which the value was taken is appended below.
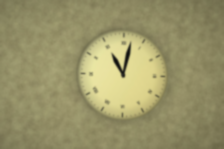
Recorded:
{"hour": 11, "minute": 2}
